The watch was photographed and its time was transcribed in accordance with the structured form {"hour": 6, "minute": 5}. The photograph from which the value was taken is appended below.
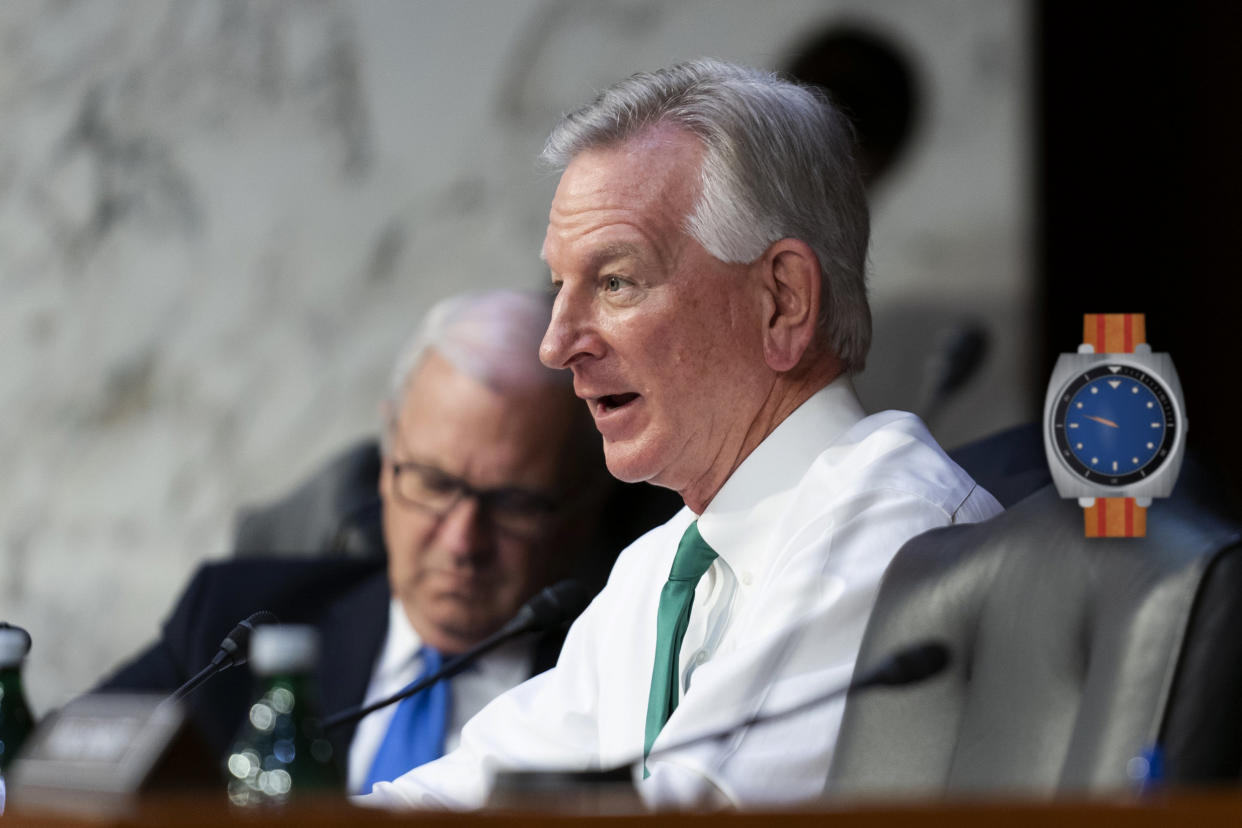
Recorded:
{"hour": 9, "minute": 48}
